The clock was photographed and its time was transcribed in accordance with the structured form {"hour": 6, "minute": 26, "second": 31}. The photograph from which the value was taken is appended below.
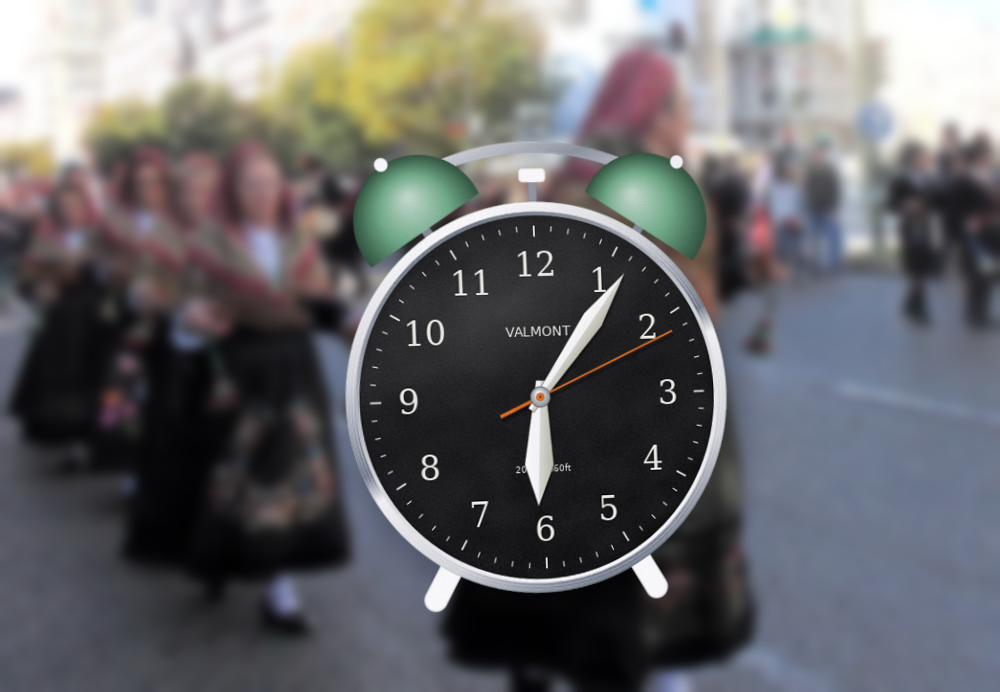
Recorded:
{"hour": 6, "minute": 6, "second": 11}
